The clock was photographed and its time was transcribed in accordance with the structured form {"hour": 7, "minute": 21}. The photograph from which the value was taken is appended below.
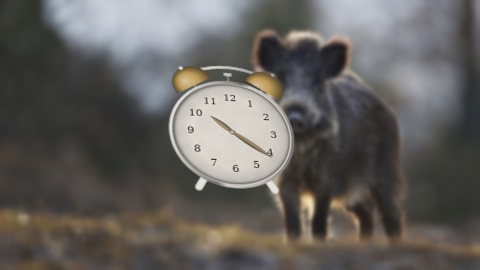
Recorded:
{"hour": 10, "minute": 21}
